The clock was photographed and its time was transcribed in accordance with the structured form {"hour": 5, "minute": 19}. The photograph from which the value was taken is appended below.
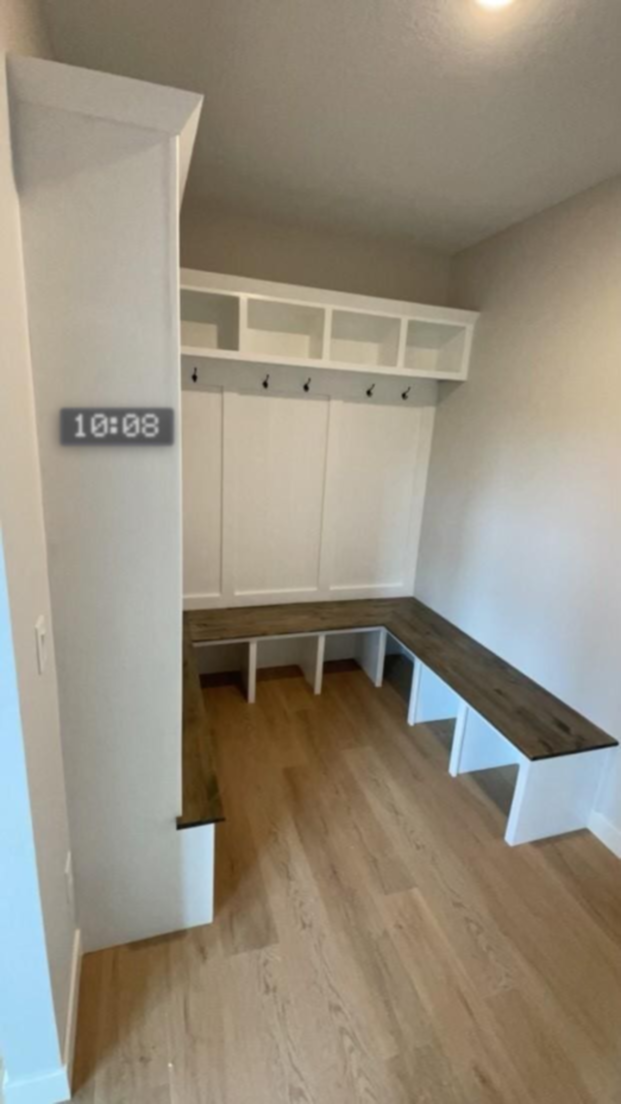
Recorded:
{"hour": 10, "minute": 8}
